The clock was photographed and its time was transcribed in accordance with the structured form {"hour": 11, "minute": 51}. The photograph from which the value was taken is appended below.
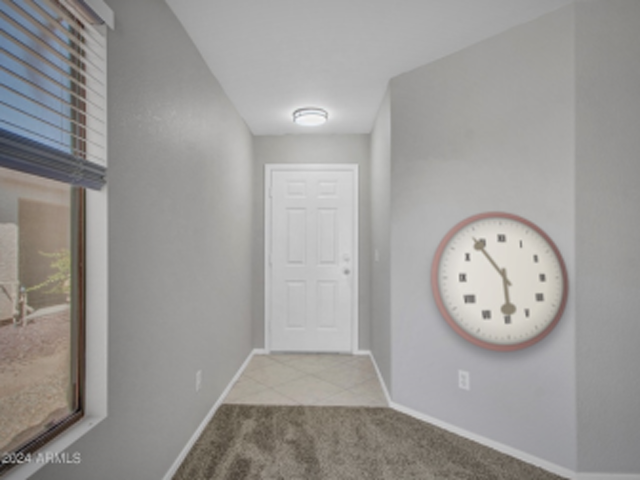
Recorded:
{"hour": 5, "minute": 54}
